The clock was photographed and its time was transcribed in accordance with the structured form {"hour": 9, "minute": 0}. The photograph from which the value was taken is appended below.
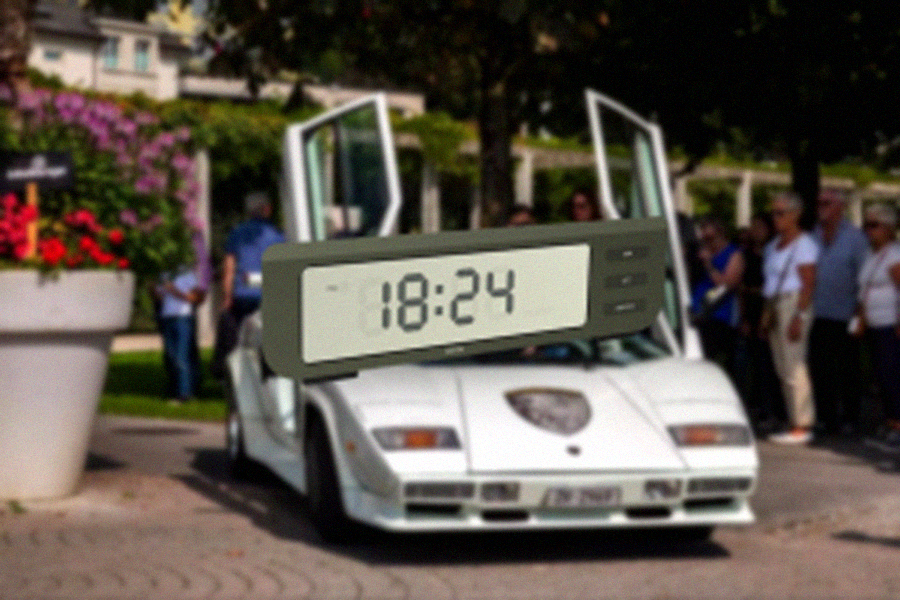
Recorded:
{"hour": 18, "minute": 24}
